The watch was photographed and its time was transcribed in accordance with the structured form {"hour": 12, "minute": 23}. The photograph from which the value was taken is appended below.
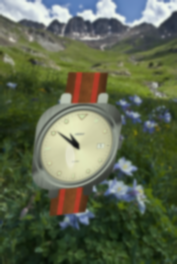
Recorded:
{"hour": 10, "minute": 51}
